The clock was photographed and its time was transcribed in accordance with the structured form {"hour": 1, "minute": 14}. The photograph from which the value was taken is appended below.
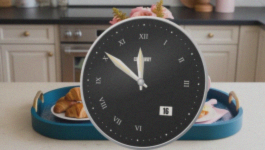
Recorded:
{"hour": 11, "minute": 51}
